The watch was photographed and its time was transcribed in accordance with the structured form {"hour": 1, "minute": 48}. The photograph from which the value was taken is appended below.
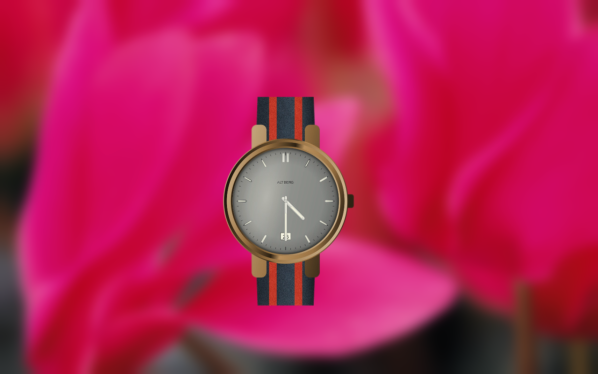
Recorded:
{"hour": 4, "minute": 30}
